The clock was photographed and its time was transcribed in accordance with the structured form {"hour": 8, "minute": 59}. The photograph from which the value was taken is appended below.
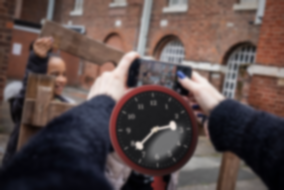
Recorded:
{"hour": 2, "minute": 38}
